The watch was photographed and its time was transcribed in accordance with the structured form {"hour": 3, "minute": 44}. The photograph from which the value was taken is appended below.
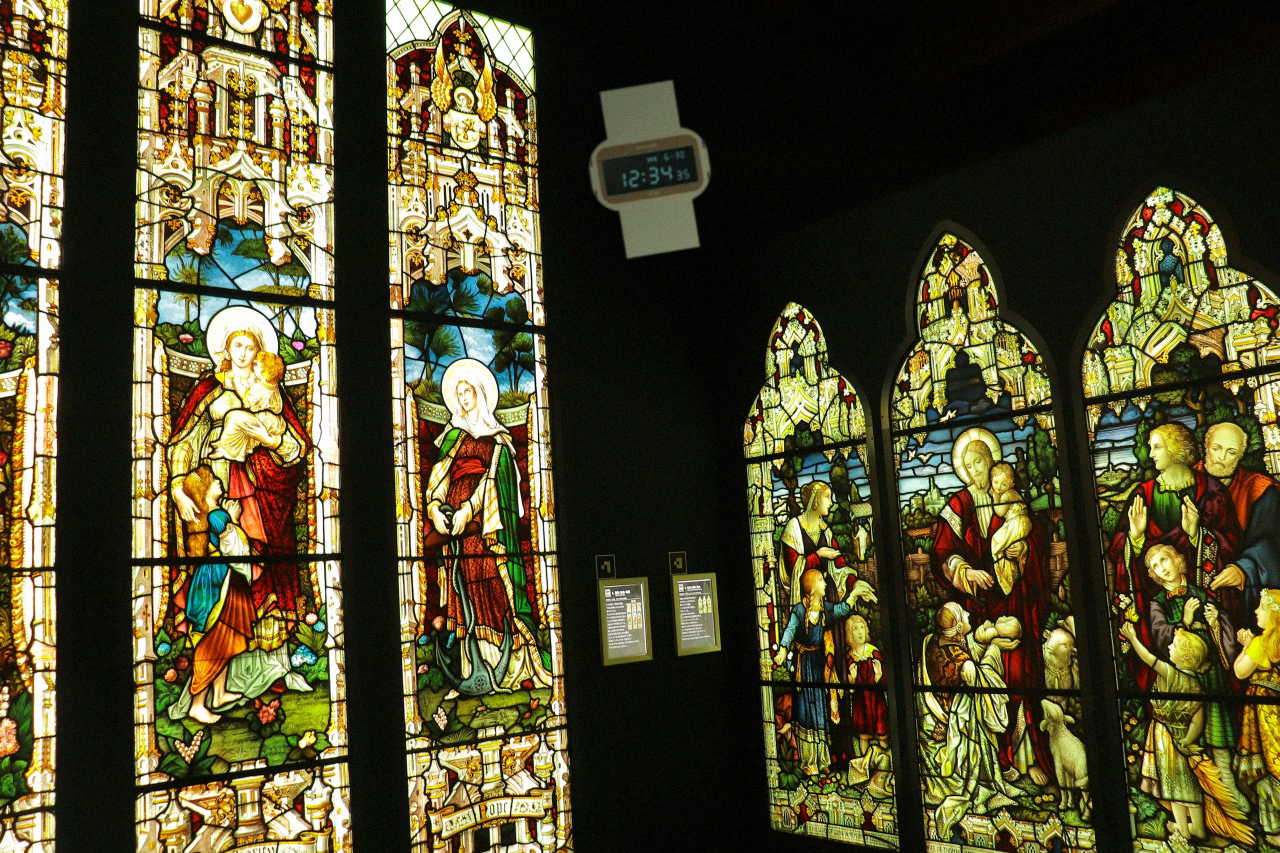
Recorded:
{"hour": 12, "minute": 34}
